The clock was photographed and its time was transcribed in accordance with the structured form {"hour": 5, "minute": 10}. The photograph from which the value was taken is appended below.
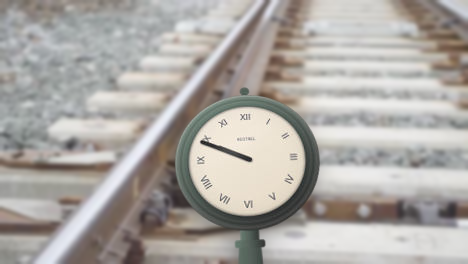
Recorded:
{"hour": 9, "minute": 49}
